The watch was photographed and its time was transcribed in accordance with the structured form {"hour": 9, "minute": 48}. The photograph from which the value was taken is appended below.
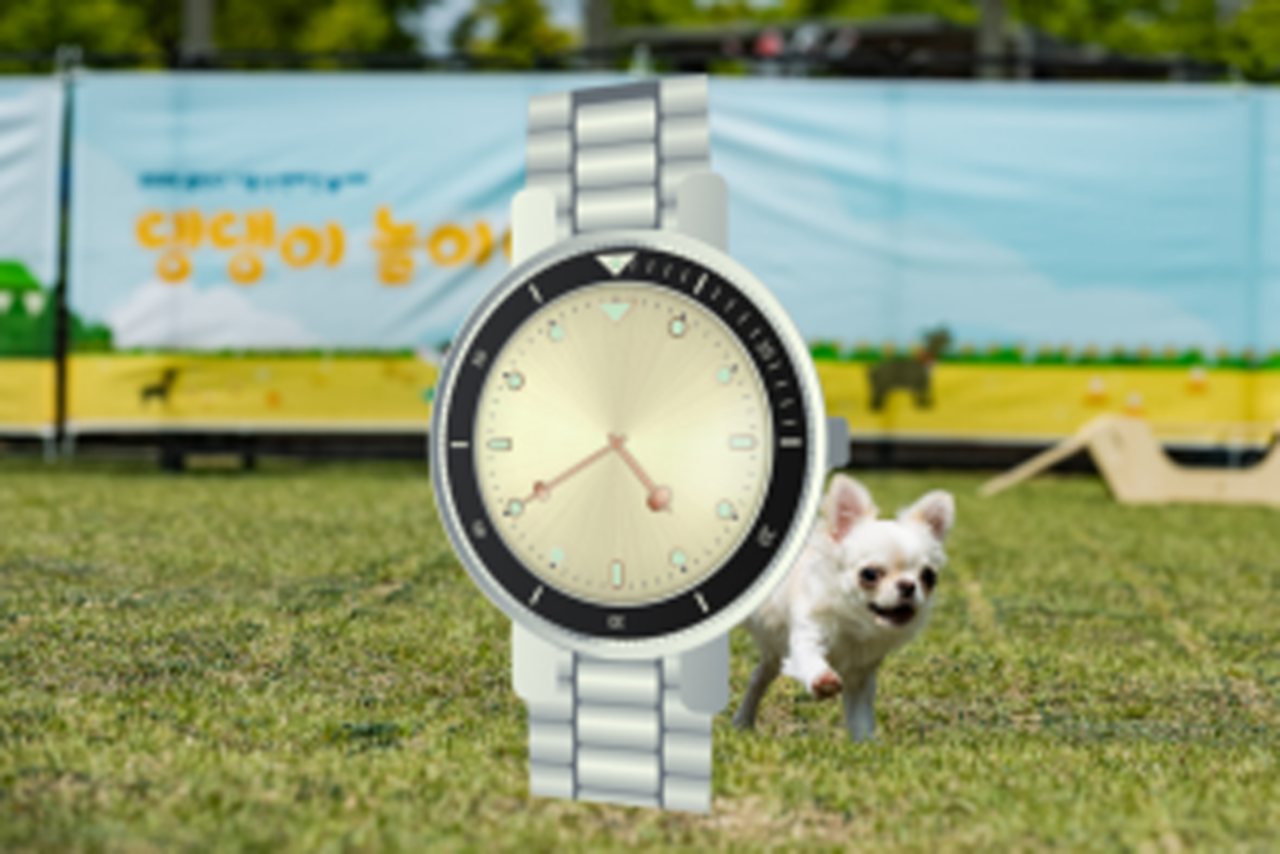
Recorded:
{"hour": 4, "minute": 40}
